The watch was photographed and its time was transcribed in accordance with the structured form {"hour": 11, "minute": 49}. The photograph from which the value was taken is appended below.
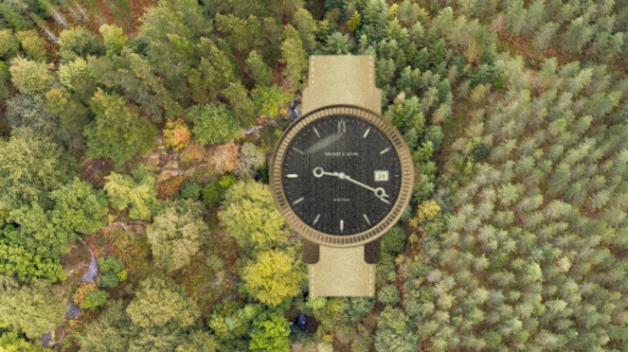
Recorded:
{"hour": 9, "minute": 19}
